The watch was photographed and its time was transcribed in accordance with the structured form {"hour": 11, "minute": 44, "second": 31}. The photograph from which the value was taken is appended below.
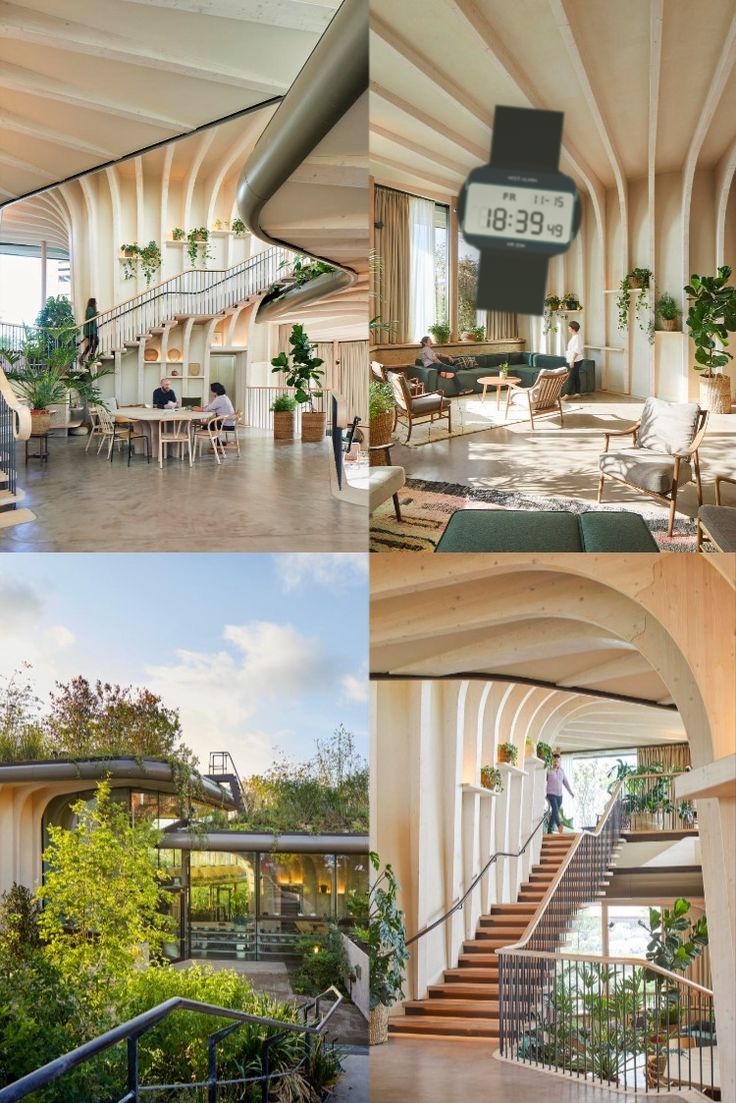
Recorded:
{"hour": 18, "minute": 39, "second": 49}
